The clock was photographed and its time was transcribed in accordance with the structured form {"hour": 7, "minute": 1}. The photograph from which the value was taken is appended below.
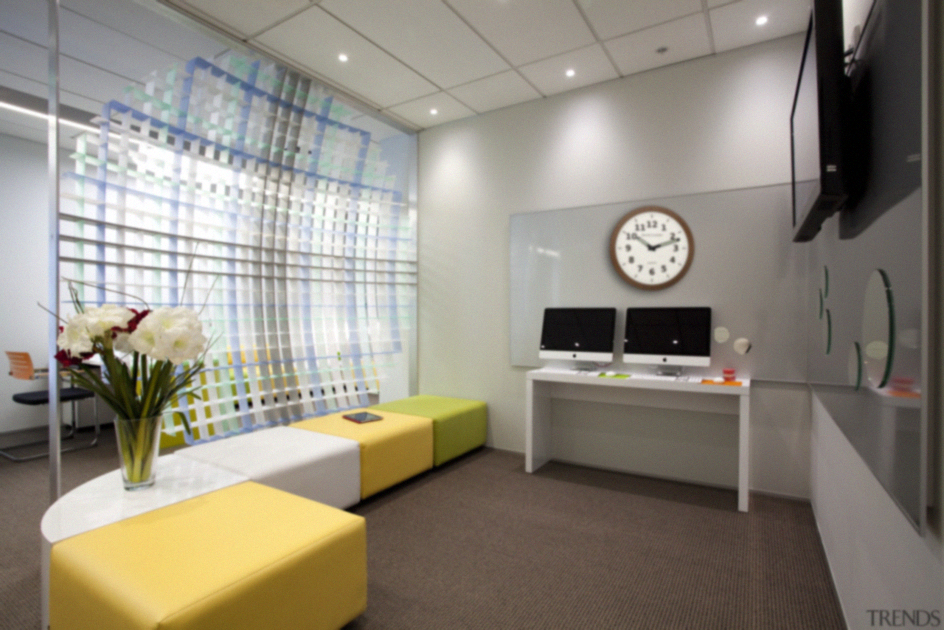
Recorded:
{"hour": 10, "minute": 12}
